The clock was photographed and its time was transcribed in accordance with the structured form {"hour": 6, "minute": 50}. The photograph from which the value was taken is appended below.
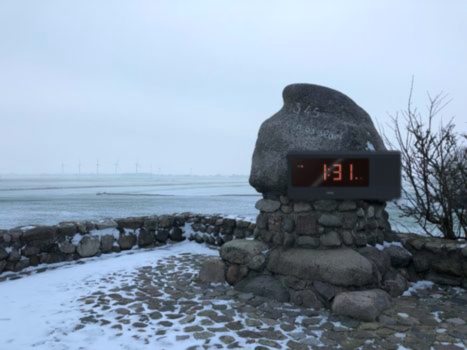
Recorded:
{"hour": 1, "minute": 31}
